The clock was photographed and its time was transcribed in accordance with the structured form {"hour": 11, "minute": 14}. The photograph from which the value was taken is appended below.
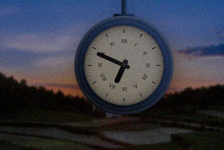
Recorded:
{"hour": 6, "minute": 49}
